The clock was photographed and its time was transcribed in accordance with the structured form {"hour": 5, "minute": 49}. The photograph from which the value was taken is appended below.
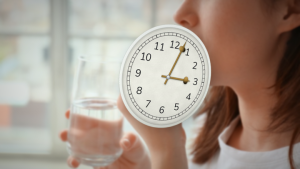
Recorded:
{"hour": 3, "minute": 3}
